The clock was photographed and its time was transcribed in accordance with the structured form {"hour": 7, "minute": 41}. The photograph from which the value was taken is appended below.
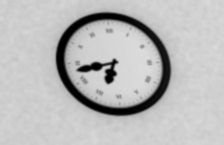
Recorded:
{"hour": 6, "minute": 43}
